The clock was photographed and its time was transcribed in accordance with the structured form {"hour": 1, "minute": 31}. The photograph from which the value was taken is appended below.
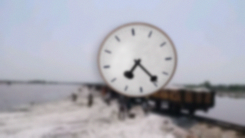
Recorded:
{"hour": 7, "minute": 24}
